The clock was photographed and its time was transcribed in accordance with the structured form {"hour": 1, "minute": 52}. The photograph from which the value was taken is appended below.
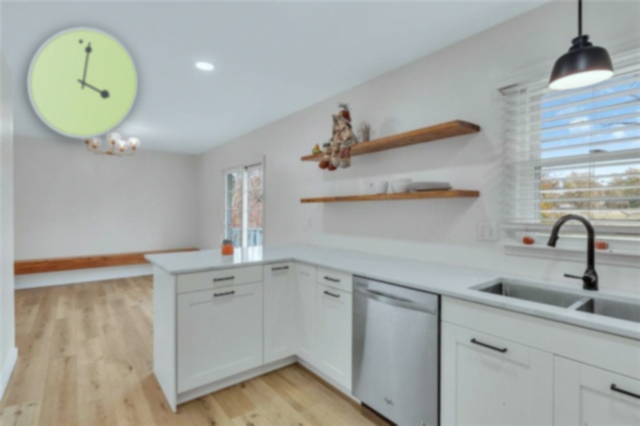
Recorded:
{"hour": 4, "minute": 2}
